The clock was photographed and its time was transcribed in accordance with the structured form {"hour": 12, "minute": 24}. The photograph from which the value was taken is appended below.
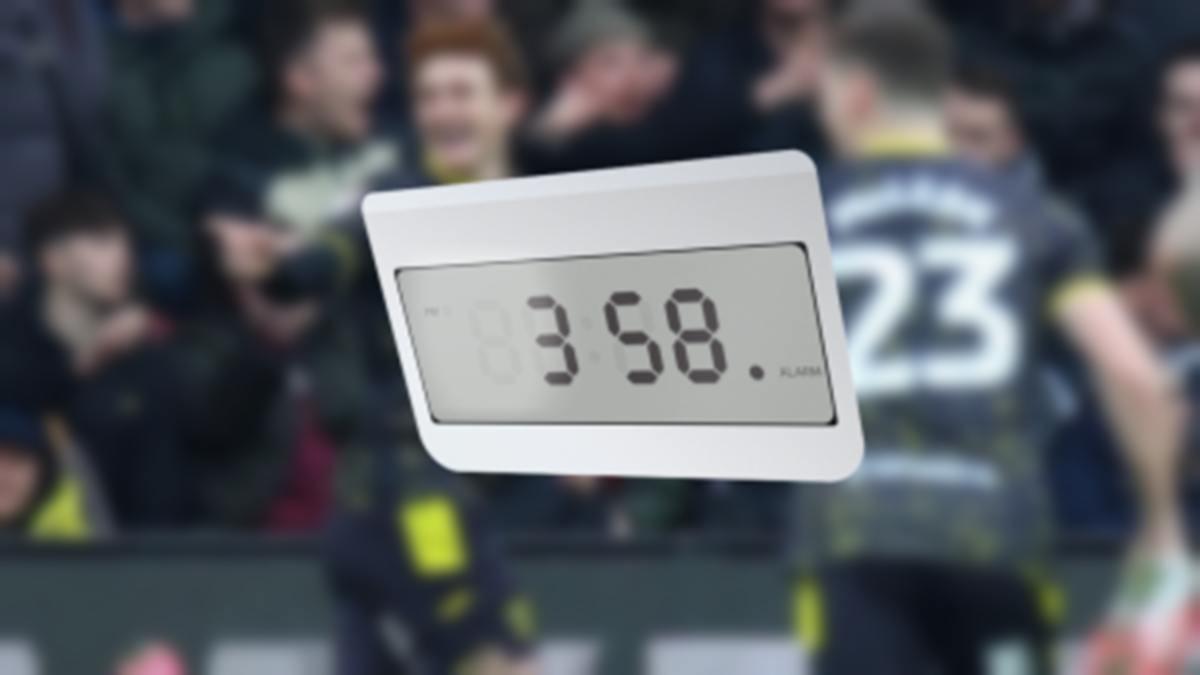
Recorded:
{"hour": 3, "minute": 58}
